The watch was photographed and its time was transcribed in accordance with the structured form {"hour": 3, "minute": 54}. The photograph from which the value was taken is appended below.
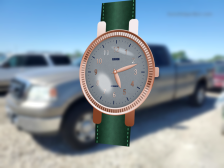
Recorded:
{"hour": 5, "minute": 12}
